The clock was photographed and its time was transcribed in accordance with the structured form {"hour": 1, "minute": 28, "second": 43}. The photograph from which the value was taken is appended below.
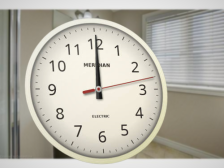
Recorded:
{"hour": 12, "minute": 0, "second": 13}
